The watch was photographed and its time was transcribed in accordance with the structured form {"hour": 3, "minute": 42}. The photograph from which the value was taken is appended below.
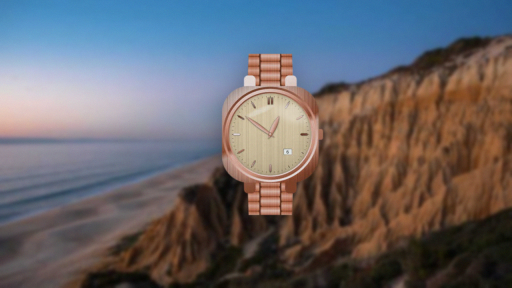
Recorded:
{"hour": 12, "minute": 51}
